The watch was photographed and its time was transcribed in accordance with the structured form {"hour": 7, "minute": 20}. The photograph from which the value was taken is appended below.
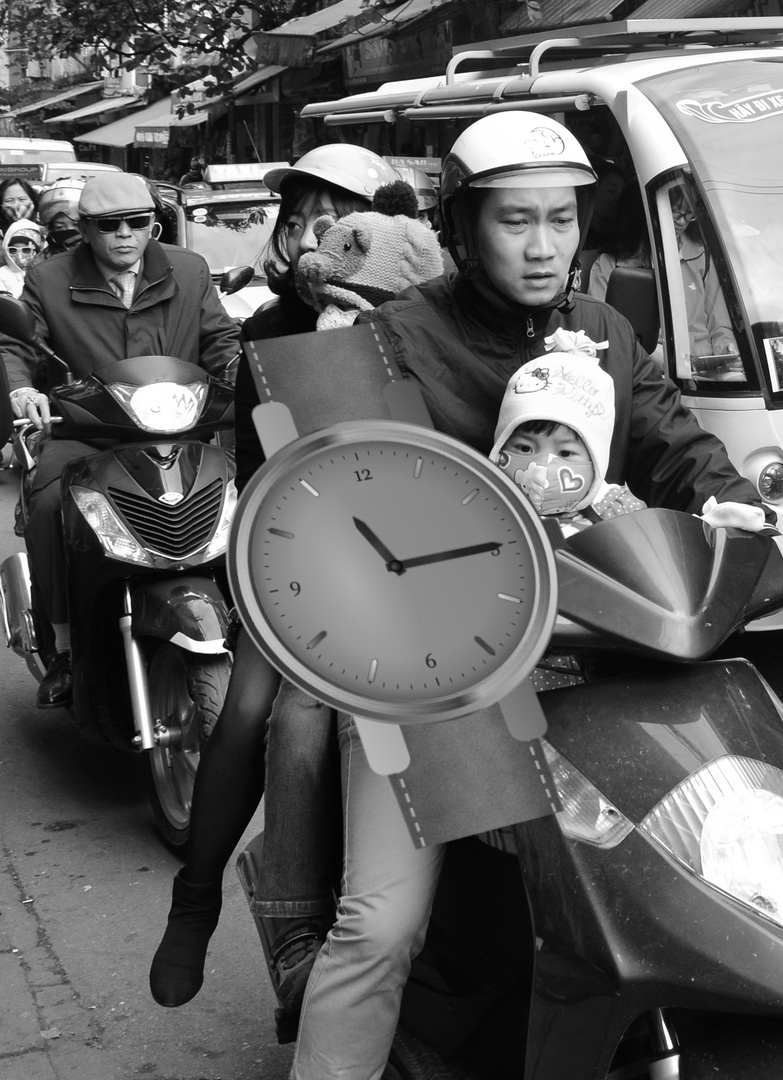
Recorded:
{"hour": 11, "minute": 15}
